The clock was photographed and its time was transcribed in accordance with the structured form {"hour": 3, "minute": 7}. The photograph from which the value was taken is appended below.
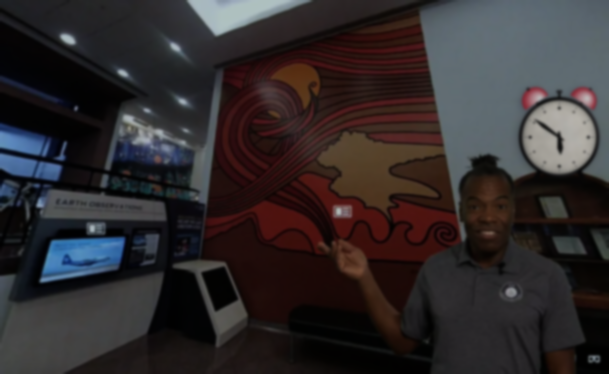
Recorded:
{"hour": 5, "minute": 51}
